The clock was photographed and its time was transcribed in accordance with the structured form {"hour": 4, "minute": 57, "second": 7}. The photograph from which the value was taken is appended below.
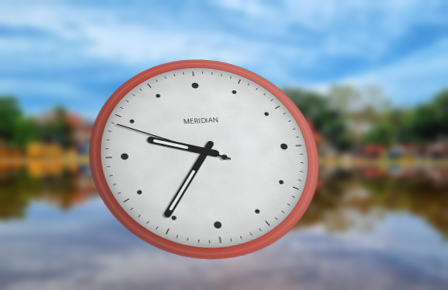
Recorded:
{"hour": 9, "minute": 35, "second": 49}
